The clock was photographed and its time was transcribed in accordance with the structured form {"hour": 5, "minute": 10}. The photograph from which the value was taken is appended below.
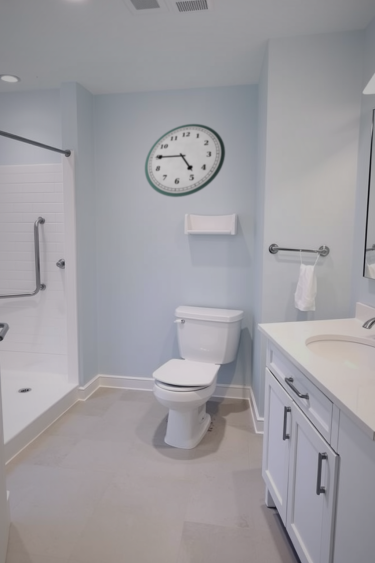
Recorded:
{"hour": 4, "minute": 45}
